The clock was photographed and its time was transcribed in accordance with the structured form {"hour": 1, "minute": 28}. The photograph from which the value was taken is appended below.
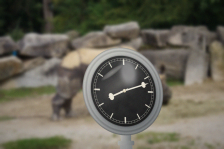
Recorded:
{"hour": 8, "minute": 12}
